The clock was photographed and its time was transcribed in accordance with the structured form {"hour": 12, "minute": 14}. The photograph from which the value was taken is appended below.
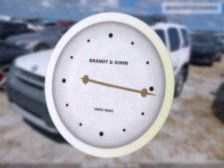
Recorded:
{"hour": 9, "minute": 16}
